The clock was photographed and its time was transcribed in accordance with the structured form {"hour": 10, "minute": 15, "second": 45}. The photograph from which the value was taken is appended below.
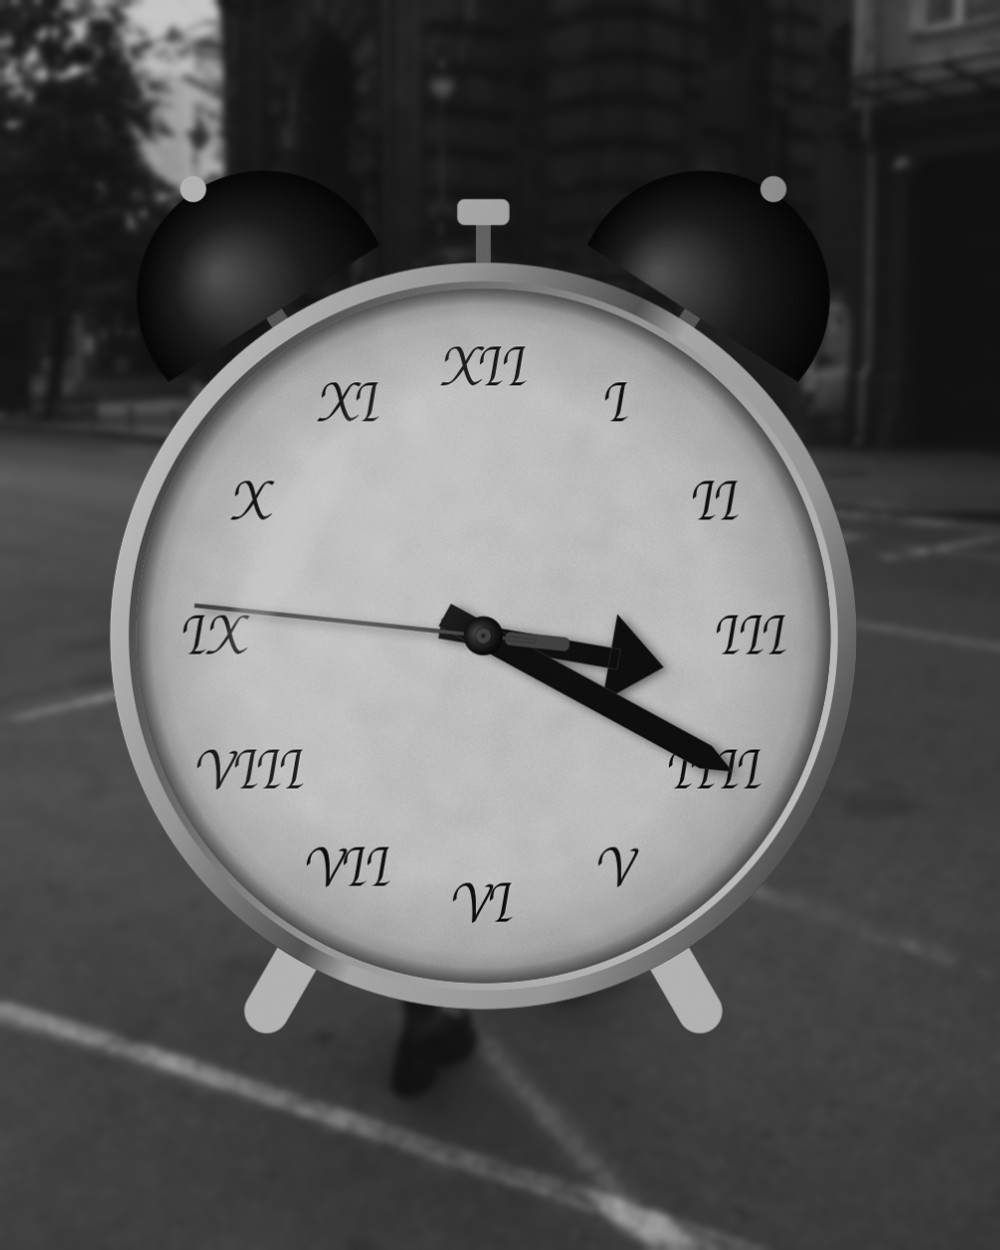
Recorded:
{"hour": 3, "minute": 19, "second": 46}
